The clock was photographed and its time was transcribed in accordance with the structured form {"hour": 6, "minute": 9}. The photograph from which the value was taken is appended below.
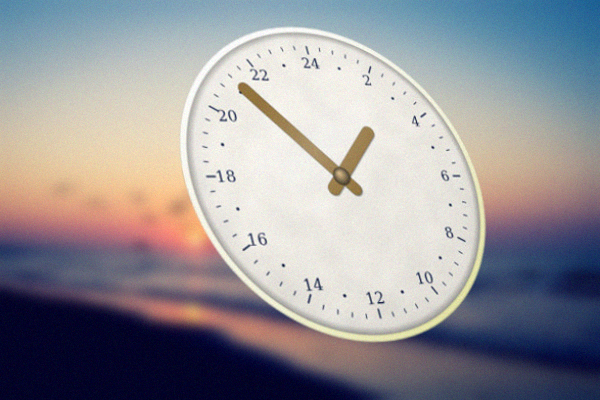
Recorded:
{"hour": 2, "minute": 53}
